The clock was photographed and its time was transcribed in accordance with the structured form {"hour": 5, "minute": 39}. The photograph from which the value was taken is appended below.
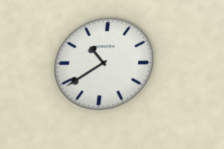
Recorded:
{"hour": 10, "minute": 39}
